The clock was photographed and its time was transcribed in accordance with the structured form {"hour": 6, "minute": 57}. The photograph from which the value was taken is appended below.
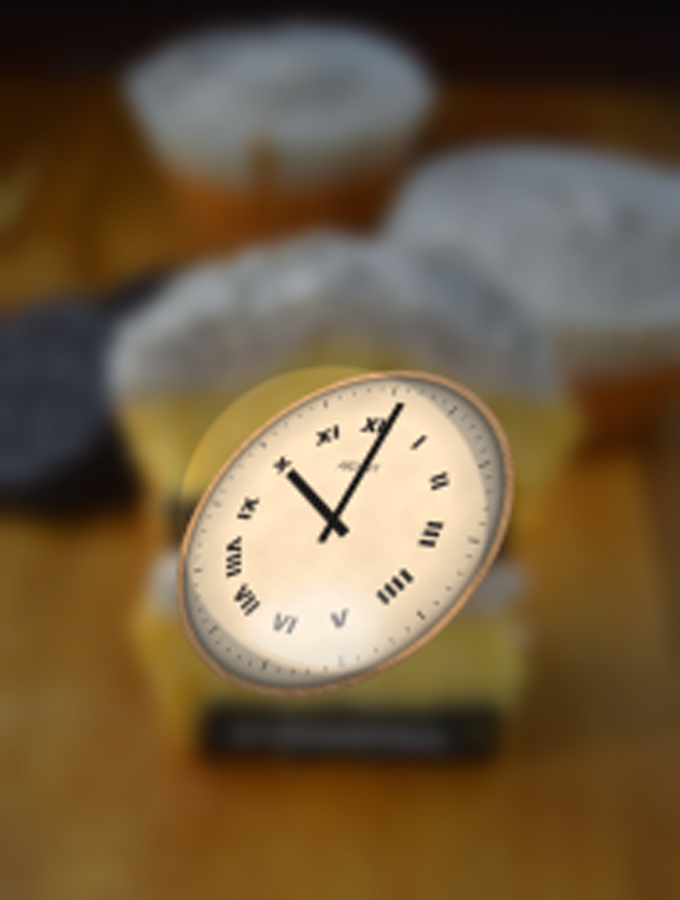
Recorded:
{"hour": 10, "minute": 1}
